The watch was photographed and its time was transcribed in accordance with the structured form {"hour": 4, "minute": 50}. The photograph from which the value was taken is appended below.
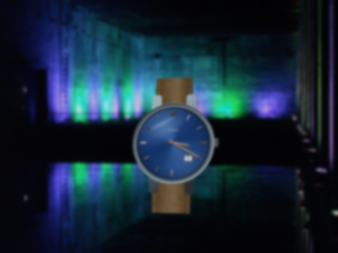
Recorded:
{"hour": 3, "minute": 20}
